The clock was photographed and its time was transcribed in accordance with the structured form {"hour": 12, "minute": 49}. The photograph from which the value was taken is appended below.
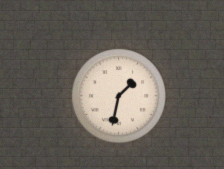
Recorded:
{"hour": 1, "minute": 32}
